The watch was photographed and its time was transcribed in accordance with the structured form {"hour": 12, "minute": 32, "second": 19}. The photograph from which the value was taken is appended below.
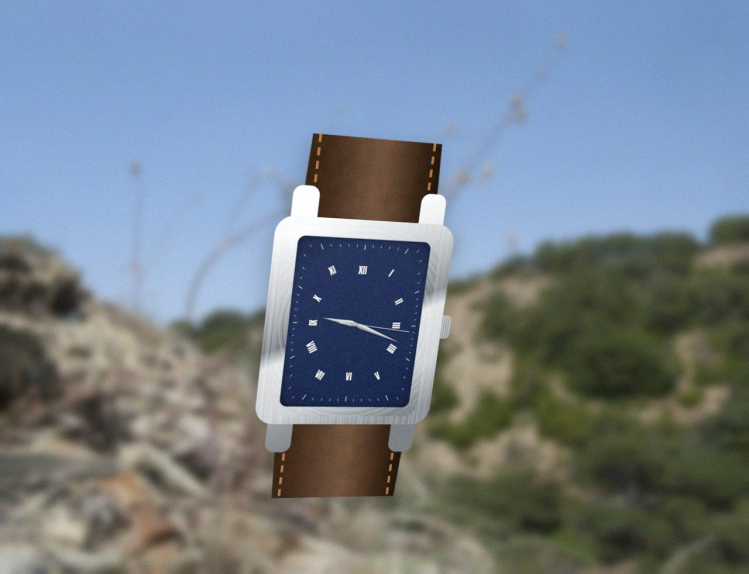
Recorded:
{"hour": 9, "minute": 18, "second": 16}
